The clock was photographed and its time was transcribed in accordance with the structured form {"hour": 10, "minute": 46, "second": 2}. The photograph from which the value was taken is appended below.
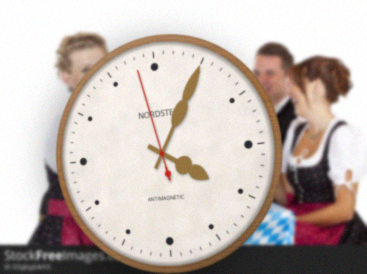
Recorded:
{"hour": 4, "minute": 4, "second": 58}
